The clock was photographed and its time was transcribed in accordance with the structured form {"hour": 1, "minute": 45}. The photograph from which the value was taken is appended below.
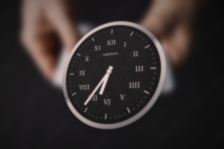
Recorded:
{"hour": 6, "minute": 36}
